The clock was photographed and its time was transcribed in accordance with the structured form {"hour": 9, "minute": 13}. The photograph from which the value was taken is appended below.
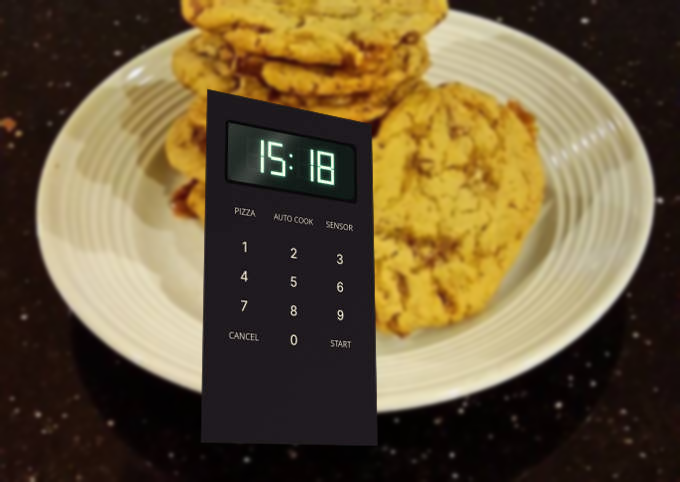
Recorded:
{"hour": 15, "minute": 18}
